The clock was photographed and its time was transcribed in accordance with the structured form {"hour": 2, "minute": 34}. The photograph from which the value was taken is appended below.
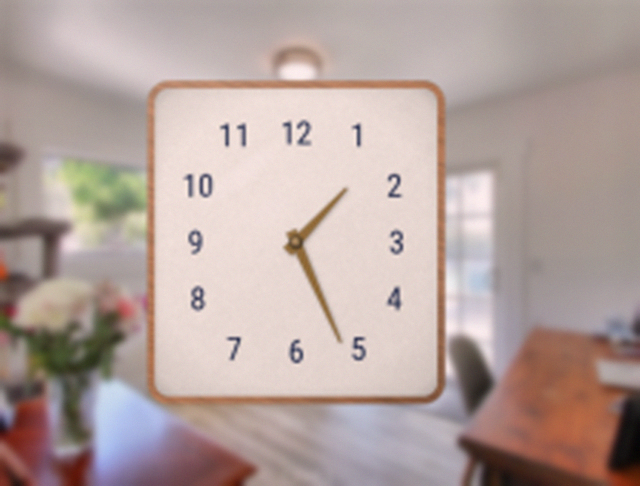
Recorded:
{"hour": 1, "minute": 26}
